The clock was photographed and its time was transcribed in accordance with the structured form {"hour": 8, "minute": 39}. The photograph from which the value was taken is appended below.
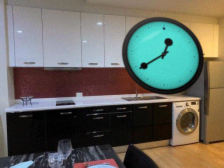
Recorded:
{"hour": 12, "minute": 39}
